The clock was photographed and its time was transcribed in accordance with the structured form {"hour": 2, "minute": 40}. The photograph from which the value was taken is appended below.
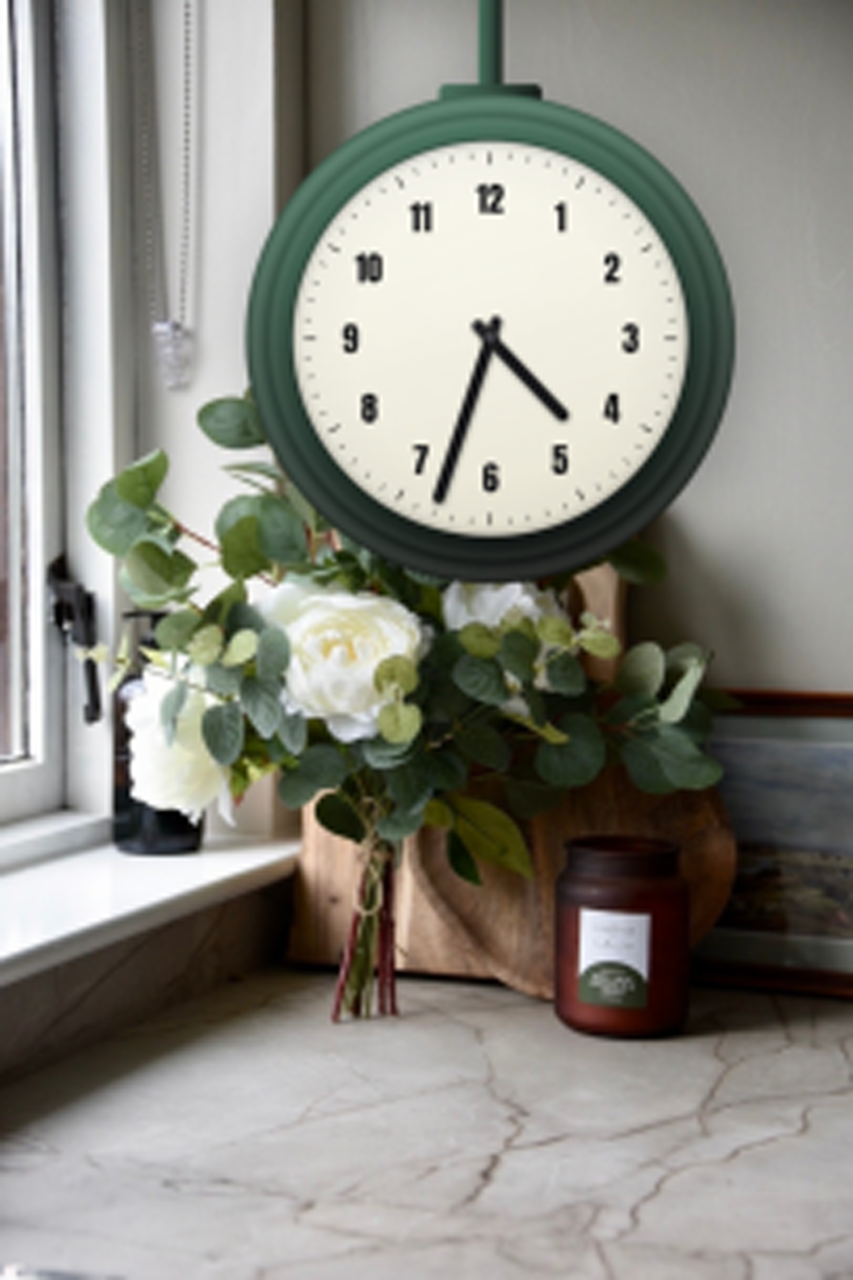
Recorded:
{"hour": 4, "minute": 33}
